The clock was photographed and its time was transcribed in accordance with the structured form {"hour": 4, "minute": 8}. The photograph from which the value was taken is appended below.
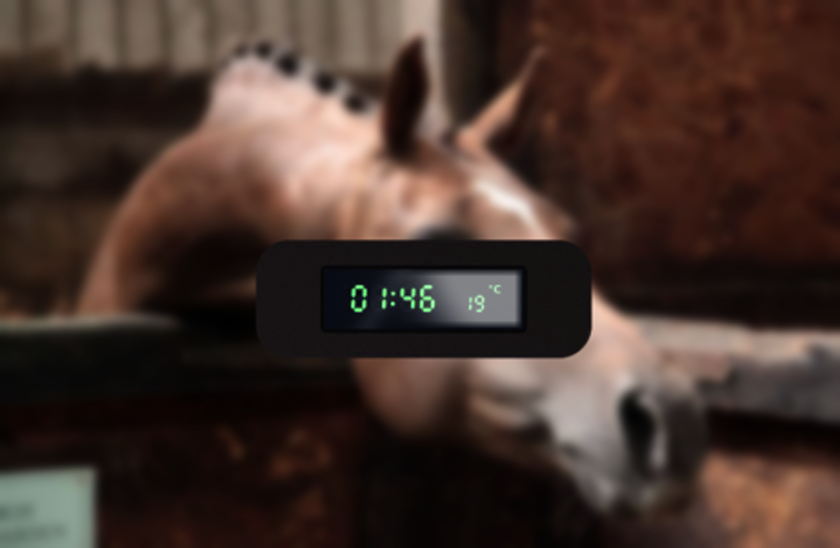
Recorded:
{"hour": 1, "minute": 46}
